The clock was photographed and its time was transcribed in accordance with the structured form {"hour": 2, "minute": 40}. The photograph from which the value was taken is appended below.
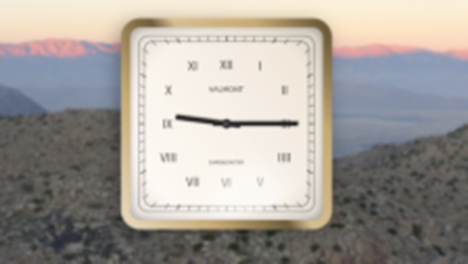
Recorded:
{"hour": 9, "minute": 15}
